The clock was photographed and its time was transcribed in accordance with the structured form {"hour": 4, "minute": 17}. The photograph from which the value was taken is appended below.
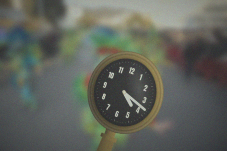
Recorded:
{"hour": 4, "minute": 18}
